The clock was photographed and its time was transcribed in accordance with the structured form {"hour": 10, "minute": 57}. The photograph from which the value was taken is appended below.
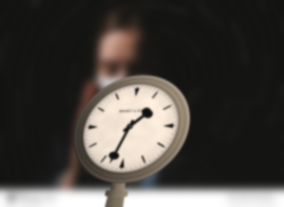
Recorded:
{"hour": 1, "minute": 33}
